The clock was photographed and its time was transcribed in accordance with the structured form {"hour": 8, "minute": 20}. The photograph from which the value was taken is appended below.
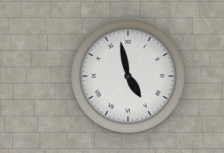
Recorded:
{"hour": 4, "minute": 58}
